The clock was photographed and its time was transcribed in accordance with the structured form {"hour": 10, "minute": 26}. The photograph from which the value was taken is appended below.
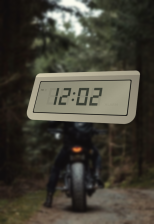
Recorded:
{"hour": 12, "minute": 2}
